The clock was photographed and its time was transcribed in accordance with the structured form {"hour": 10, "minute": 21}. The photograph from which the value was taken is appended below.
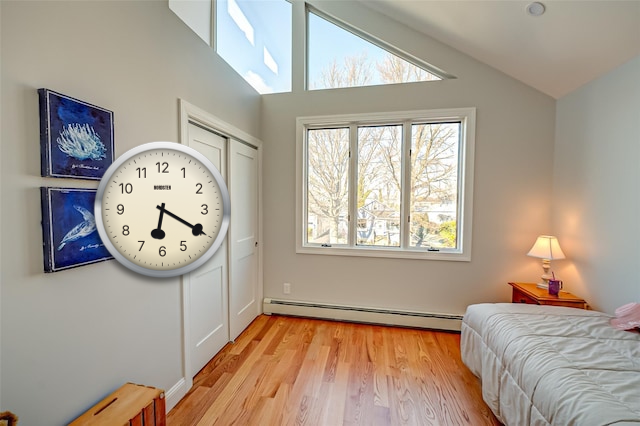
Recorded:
{"hour": 6, "minute": 20}
